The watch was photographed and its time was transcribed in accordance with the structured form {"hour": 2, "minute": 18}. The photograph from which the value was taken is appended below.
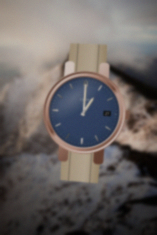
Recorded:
{"hour": 1, "minute": 0}
